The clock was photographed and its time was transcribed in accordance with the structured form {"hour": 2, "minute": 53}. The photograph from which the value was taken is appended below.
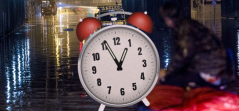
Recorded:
{"hour": 12, "minute": 56}
